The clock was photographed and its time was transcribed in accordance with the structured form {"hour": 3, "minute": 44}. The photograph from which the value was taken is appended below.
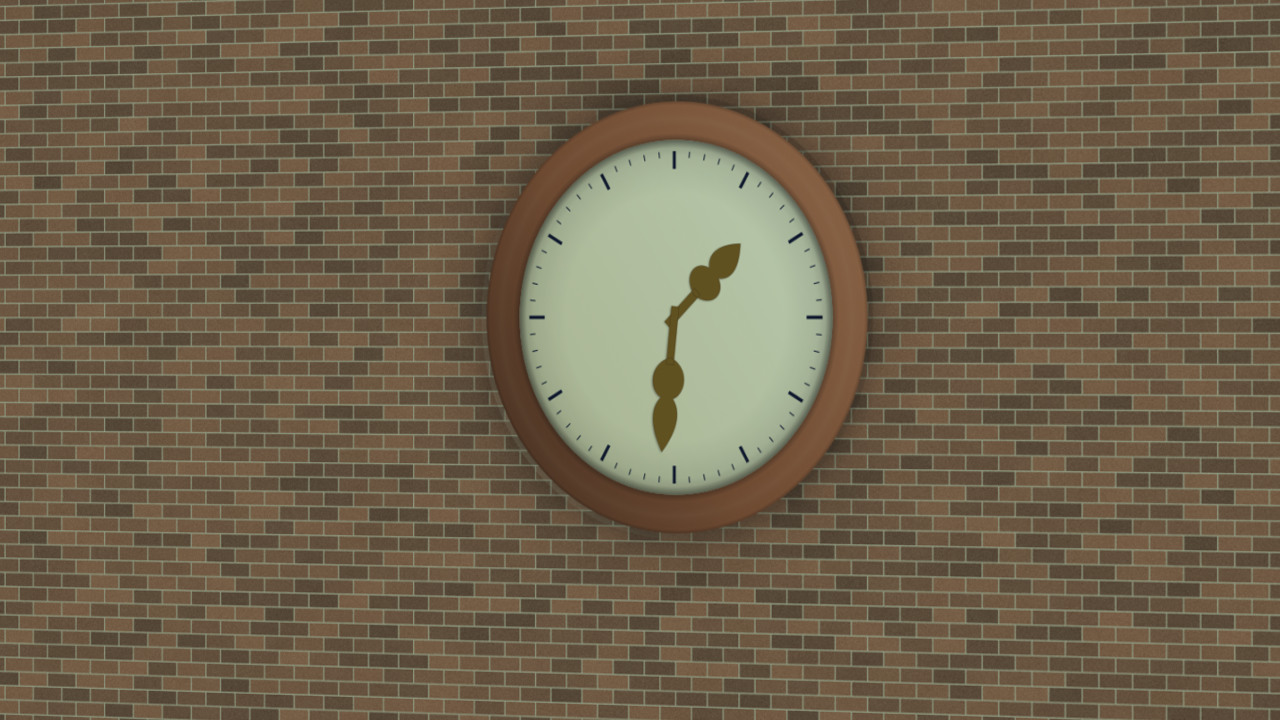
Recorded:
{"hour": 1, "minute": 31}
